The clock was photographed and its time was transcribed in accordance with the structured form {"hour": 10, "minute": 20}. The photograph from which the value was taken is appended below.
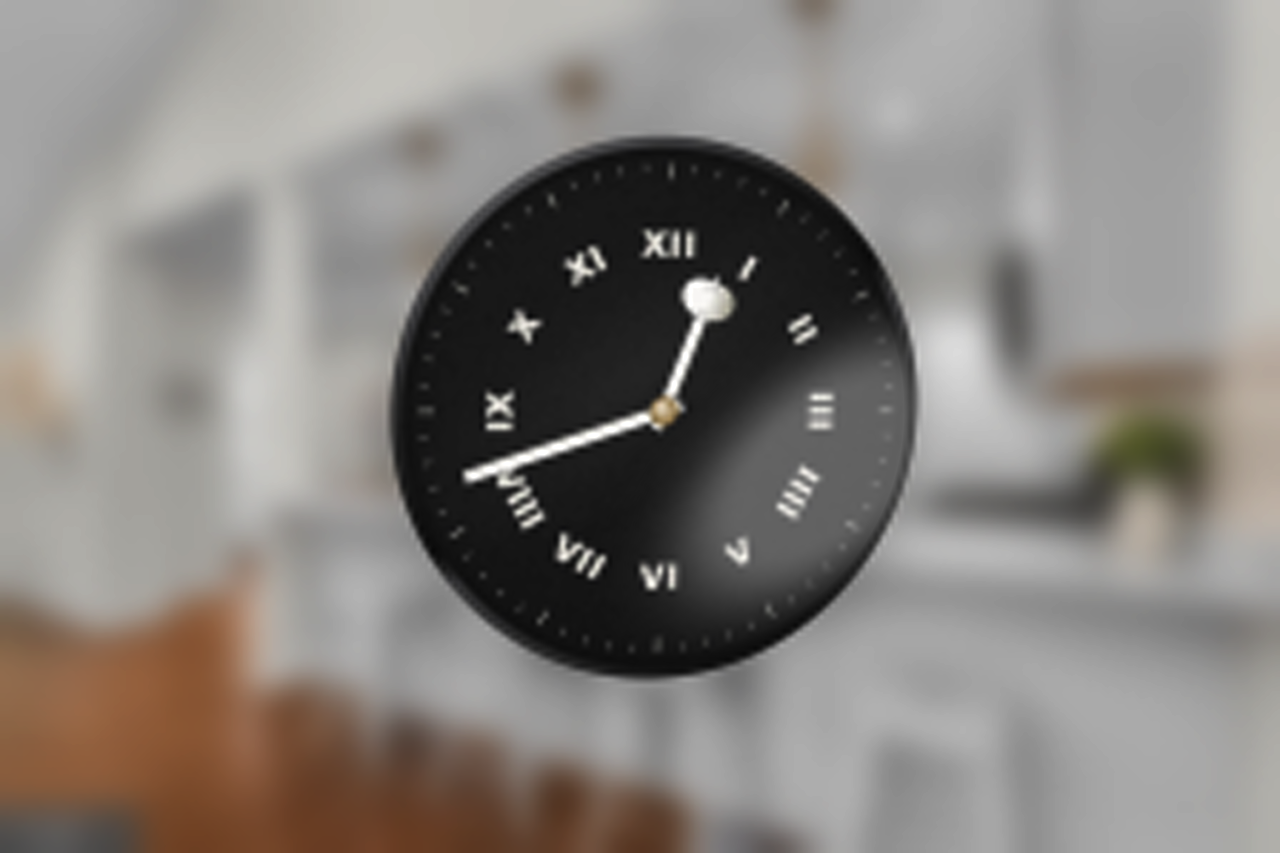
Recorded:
{"hour": 12, "minute": 42}
